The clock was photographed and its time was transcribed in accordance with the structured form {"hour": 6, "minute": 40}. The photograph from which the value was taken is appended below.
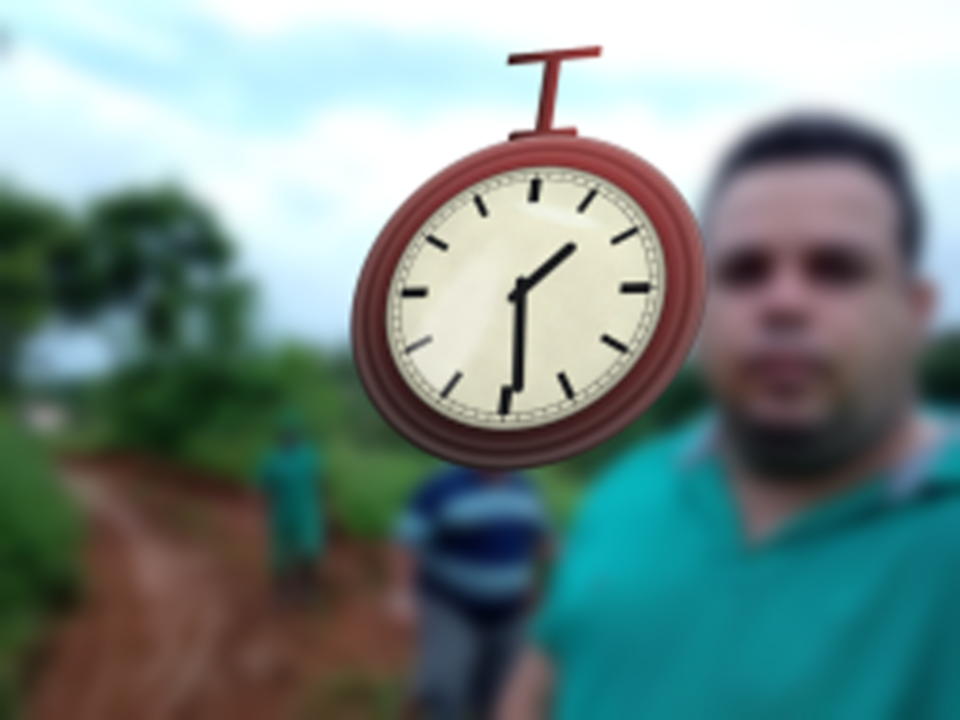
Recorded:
{"hour": 1, "minute": 29}
